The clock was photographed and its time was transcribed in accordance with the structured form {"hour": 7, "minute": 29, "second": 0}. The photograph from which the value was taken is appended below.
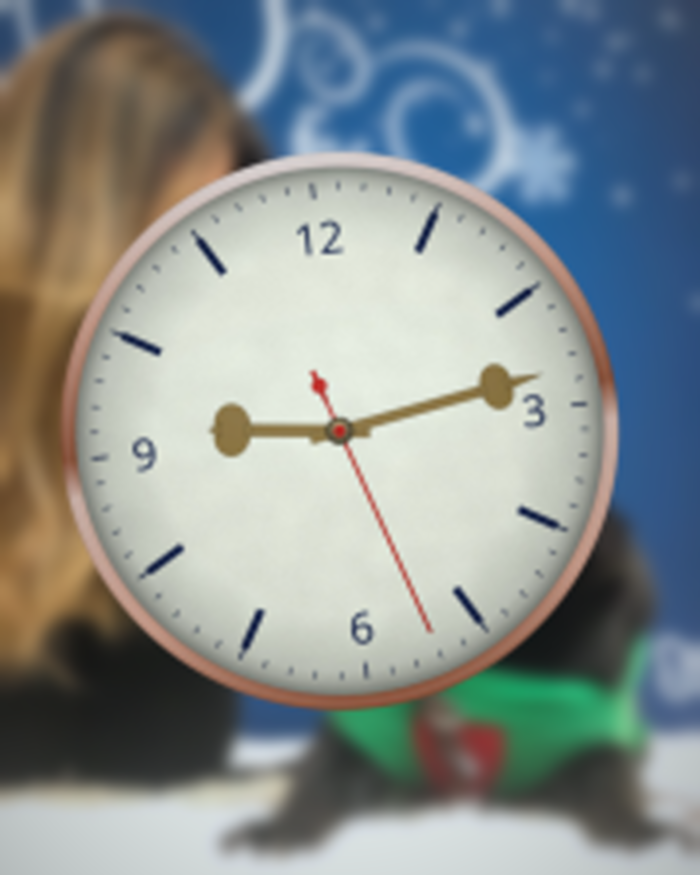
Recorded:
{"hour": 9, "minute": 13, "second": 27}
